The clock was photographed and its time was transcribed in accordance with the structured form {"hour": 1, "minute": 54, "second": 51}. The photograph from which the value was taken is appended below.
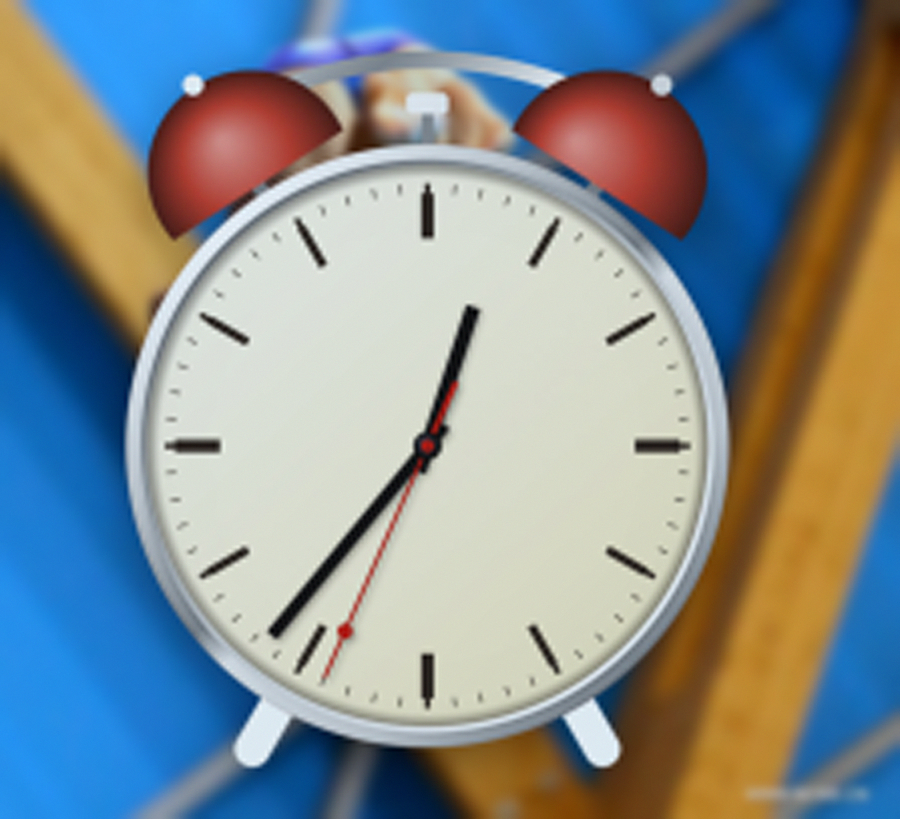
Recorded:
{"hour": 12, "minute": 36, "second": 34}
